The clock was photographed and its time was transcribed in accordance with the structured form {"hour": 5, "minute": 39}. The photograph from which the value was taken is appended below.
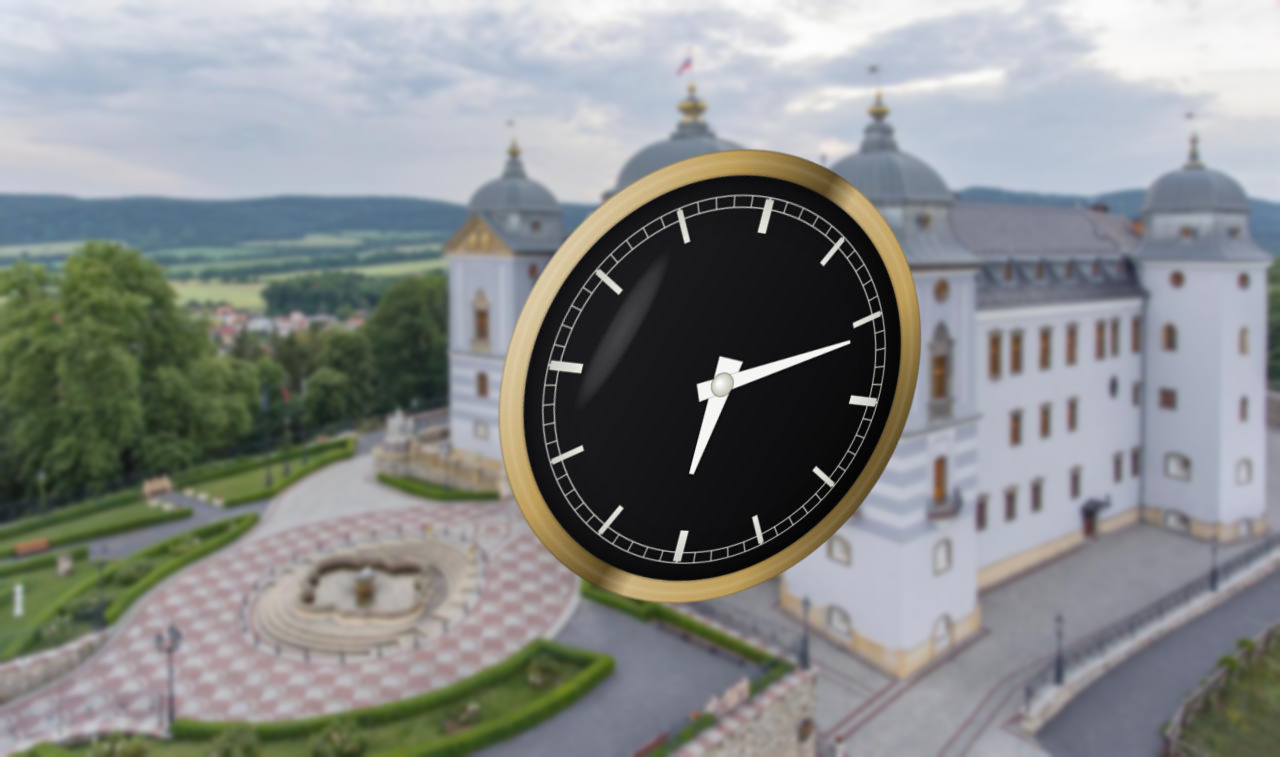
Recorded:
{"hour": 6, "minute": 11}
